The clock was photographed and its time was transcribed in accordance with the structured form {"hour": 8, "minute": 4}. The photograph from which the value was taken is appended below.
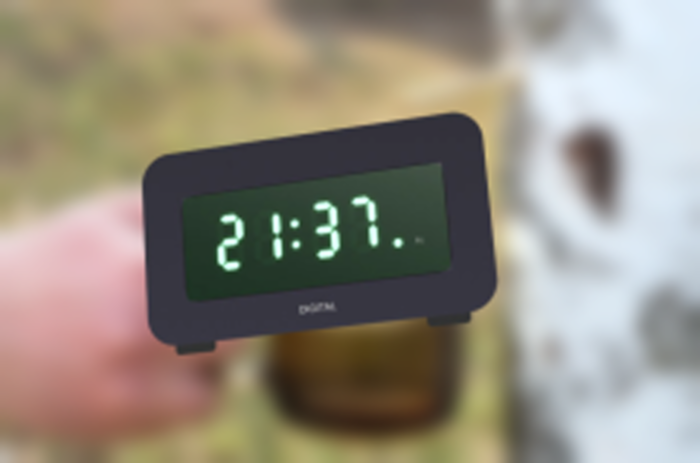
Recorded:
{"hour": 21, "minute": 37}
